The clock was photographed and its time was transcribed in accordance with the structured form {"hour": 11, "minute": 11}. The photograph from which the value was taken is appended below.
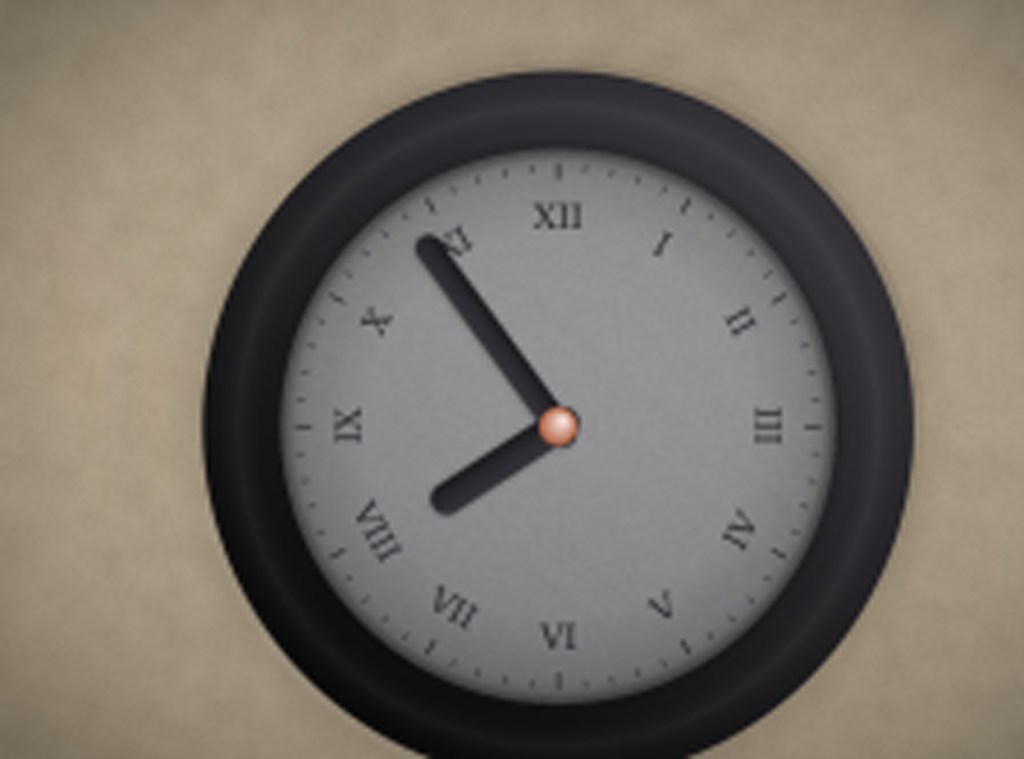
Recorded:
{"hour": 7, "minute": 54}
